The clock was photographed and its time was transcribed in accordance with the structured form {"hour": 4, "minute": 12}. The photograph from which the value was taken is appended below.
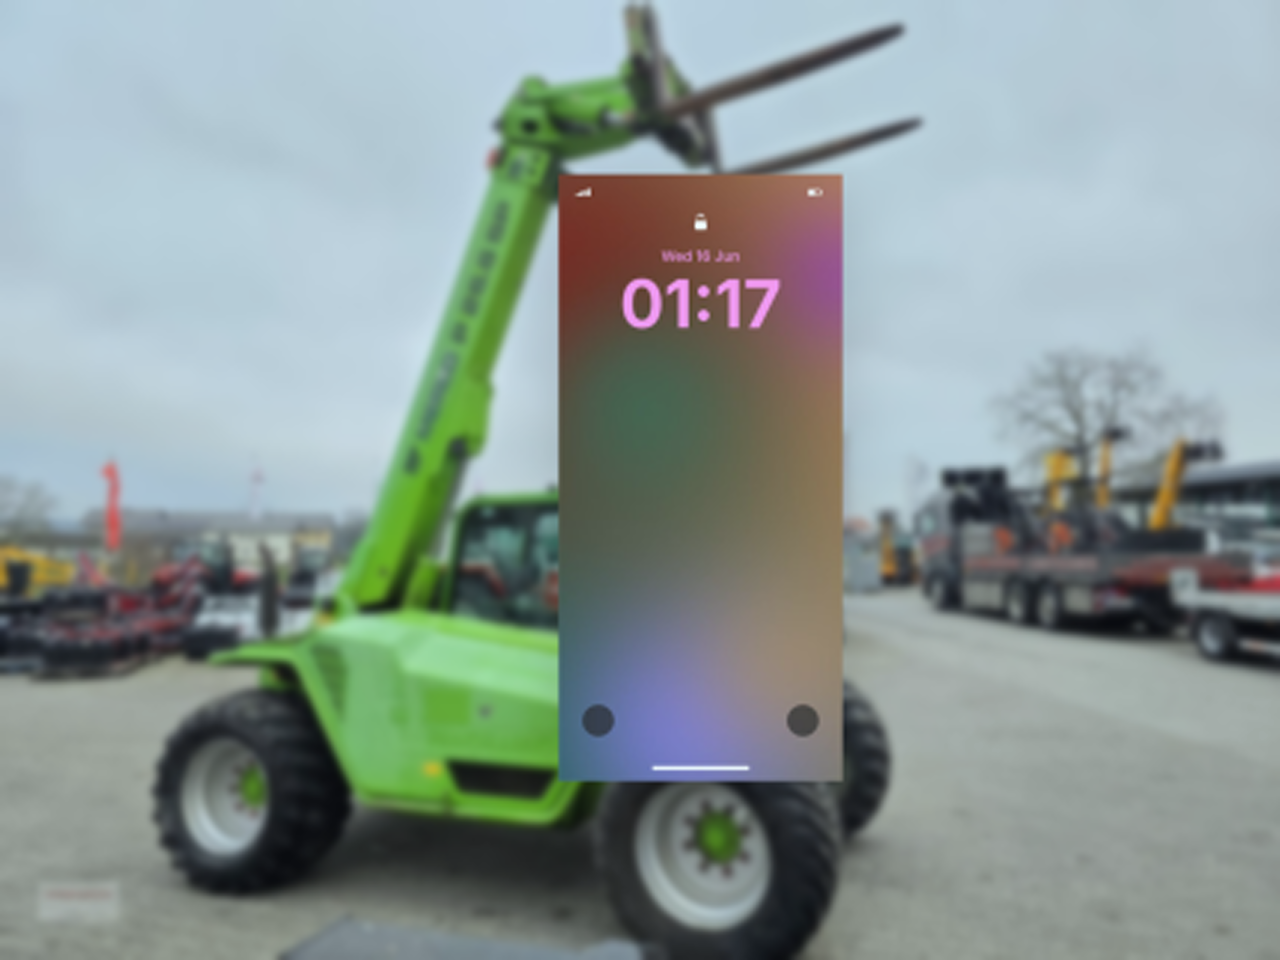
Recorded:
{"hour": 1, "minute": 17}
